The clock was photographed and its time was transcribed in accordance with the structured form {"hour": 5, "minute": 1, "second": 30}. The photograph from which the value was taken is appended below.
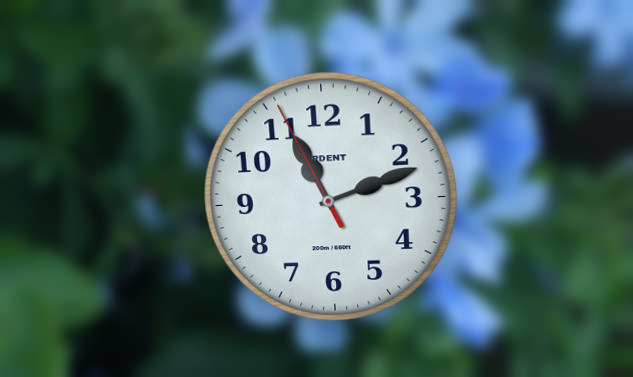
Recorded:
{"hour": 11, "minute": 11, "second": 56}
